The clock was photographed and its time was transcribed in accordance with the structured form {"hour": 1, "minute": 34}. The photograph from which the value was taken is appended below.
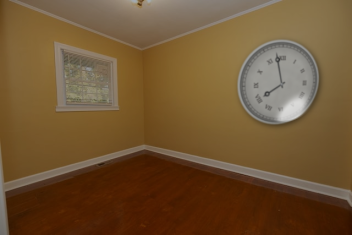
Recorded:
{"hour": 7, "minute": 58}
